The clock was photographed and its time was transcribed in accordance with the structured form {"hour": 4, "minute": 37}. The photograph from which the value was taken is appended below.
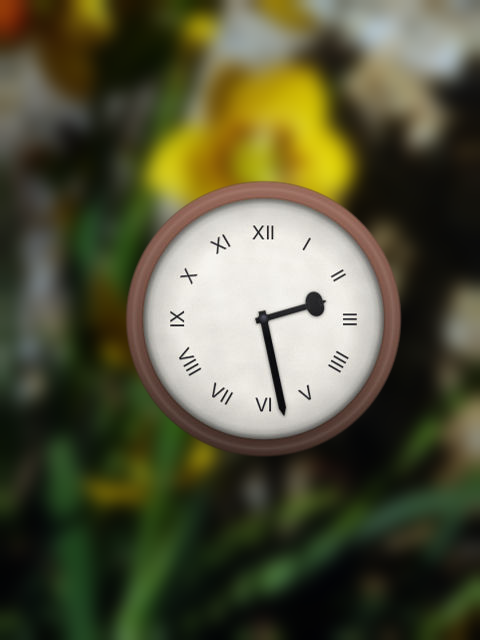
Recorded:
{"hour": 2, "minute": 28}
